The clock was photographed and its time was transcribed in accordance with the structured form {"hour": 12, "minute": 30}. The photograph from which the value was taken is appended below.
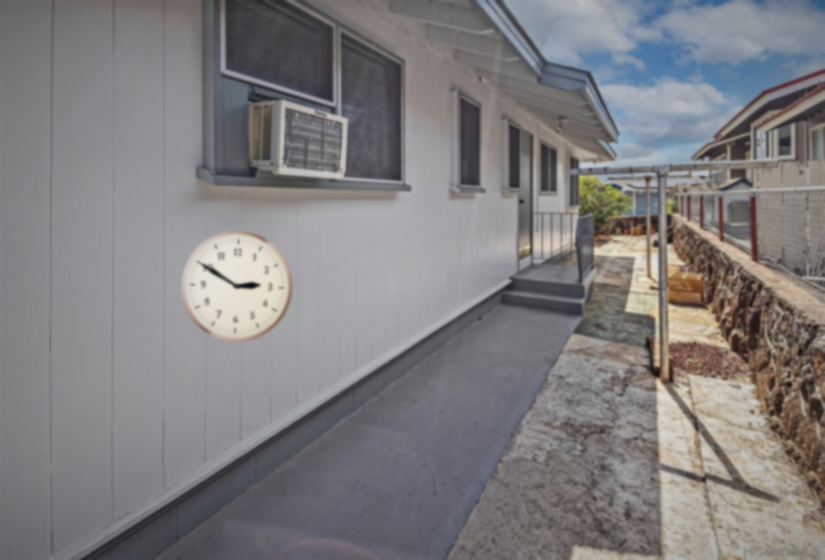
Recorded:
{"hour": 2, "minute": 50}
